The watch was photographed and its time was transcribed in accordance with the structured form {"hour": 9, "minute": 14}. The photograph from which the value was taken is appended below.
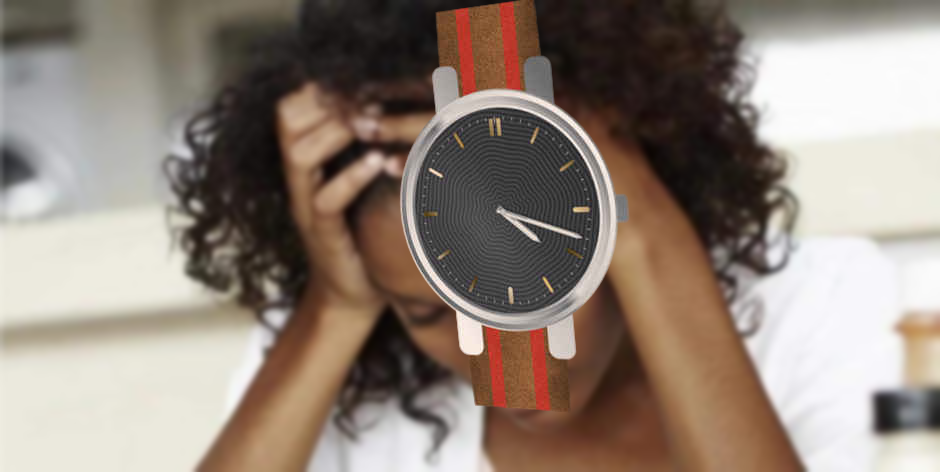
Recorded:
{"hour": 4, "minute": 18}
